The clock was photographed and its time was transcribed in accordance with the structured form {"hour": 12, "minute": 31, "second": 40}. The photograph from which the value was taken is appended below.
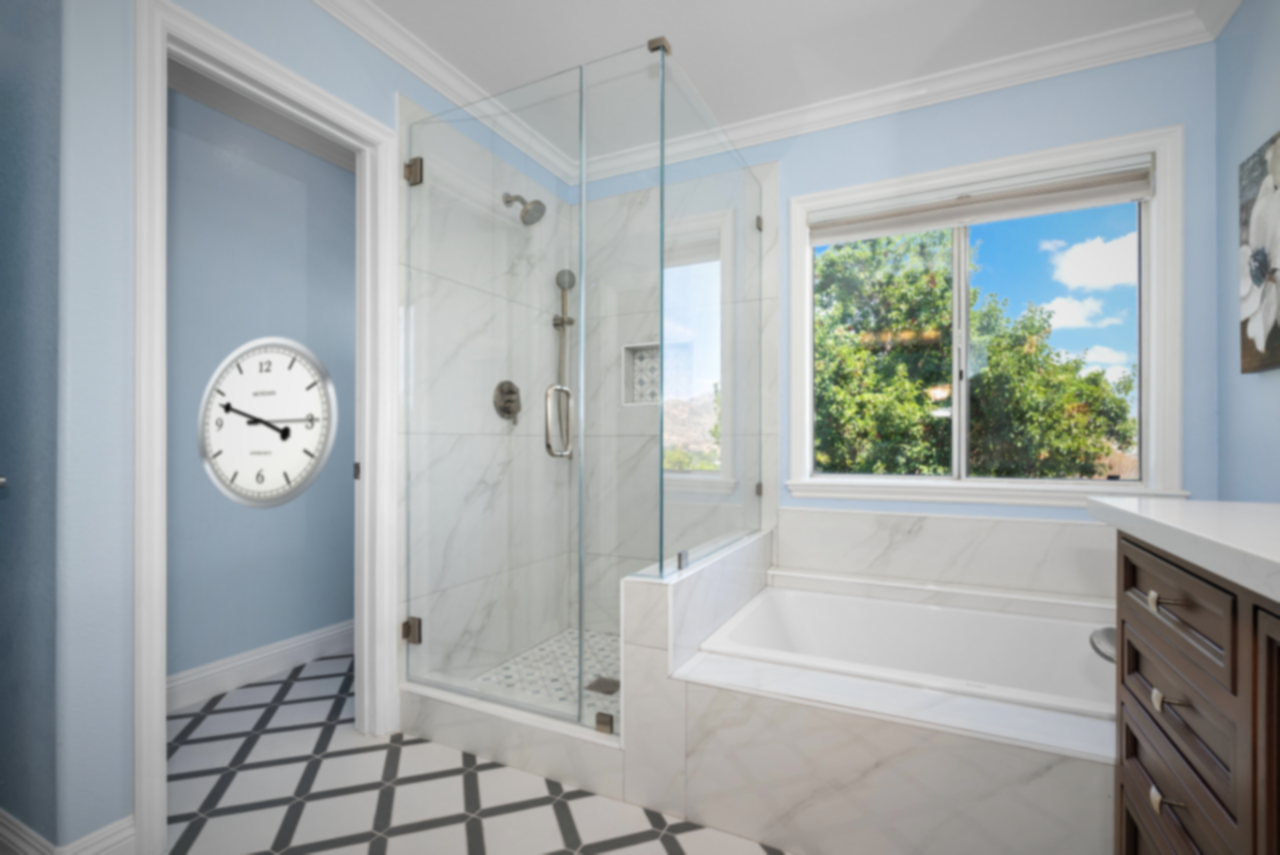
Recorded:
{"hour": 3, "minute": 48, "second": 15}
